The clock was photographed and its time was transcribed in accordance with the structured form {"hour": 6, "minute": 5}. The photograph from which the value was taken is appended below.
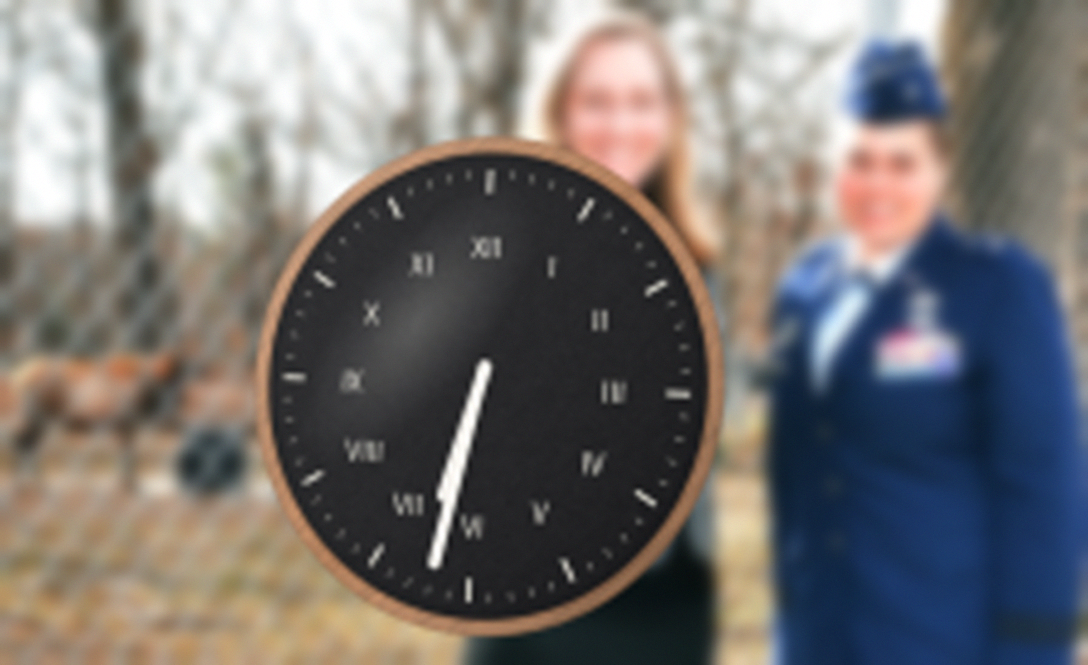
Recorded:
{"hour": 6, "minute": 32}
